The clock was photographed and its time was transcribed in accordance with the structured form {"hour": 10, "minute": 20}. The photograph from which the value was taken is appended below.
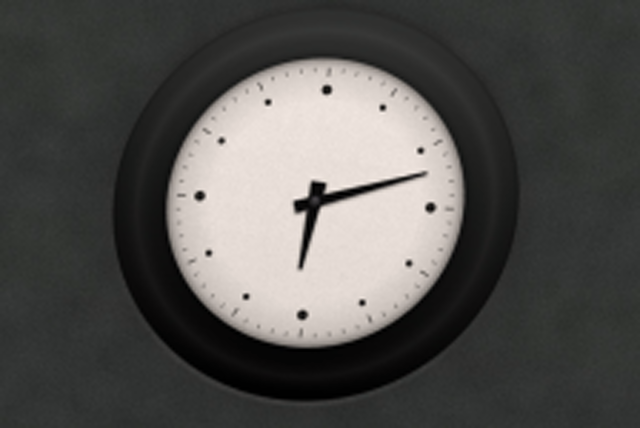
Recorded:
{"hour": 6, "minute": 12}
